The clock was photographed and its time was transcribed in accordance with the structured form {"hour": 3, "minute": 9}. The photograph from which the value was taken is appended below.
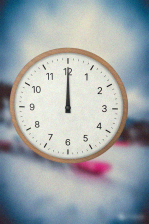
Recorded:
{"hour": 12, "minute": 0}
